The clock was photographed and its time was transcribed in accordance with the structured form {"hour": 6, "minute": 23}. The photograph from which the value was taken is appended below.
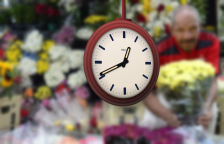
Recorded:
{"hour": 12, "minute": 41}
